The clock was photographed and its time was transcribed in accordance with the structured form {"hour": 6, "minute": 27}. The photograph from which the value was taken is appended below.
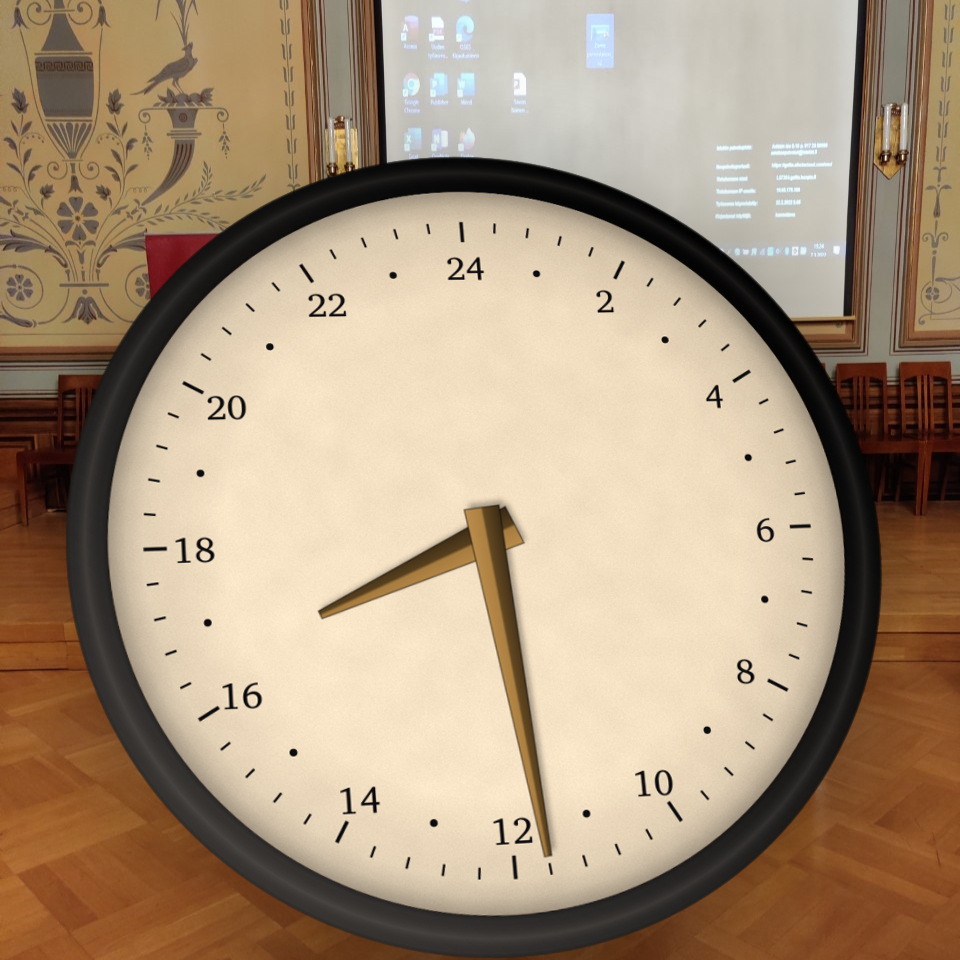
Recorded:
{"hour": 16, "minute": 29}
